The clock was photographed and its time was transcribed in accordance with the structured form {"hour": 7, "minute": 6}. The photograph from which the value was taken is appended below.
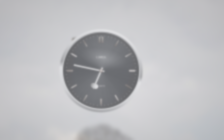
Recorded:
{"hour": 6, "minute": 47}
